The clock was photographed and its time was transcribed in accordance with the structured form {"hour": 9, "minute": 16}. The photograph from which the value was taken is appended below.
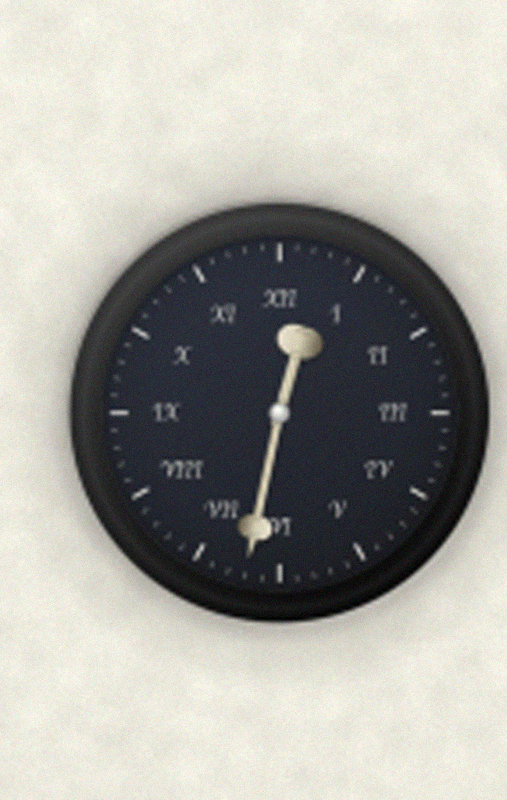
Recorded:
{"hour": 12, "minute": 32}
